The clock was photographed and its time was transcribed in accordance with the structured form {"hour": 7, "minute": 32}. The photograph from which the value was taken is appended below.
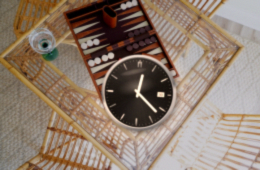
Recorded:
{"hour": 12, "minute": 22}
